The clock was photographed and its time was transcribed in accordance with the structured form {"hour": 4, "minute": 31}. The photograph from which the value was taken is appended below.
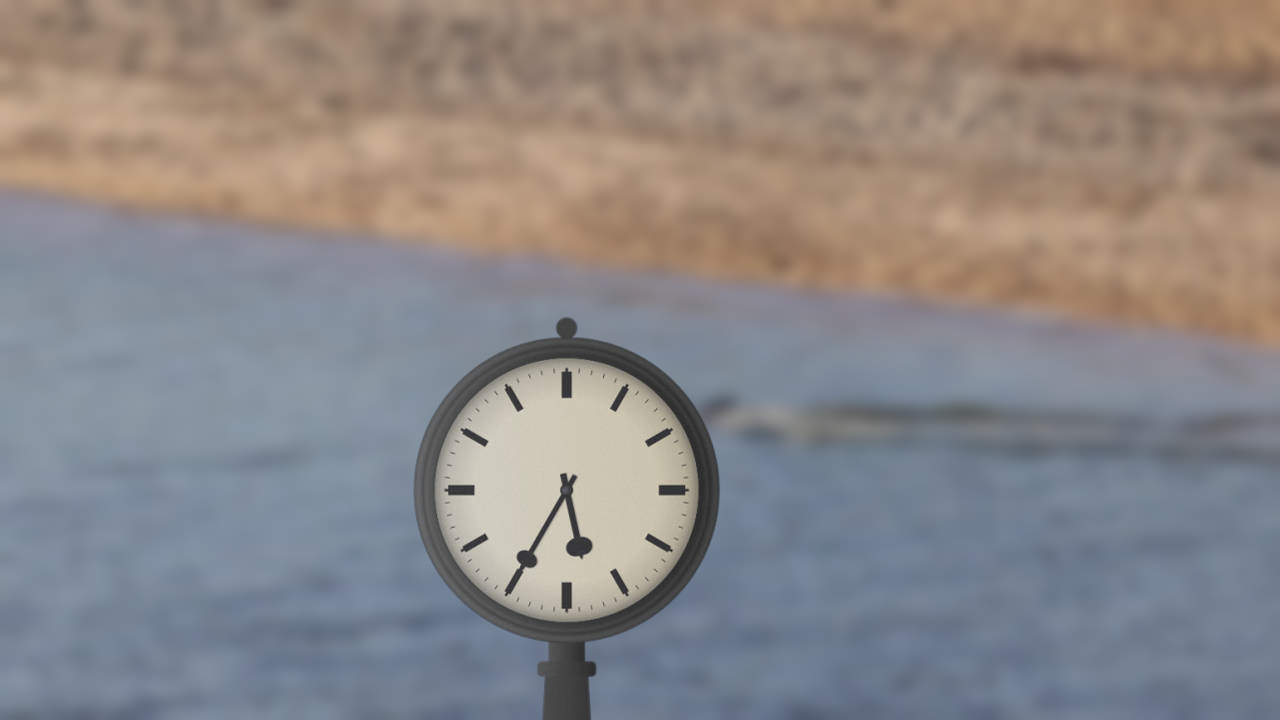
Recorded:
{"hour": 5, "minute": 35}
